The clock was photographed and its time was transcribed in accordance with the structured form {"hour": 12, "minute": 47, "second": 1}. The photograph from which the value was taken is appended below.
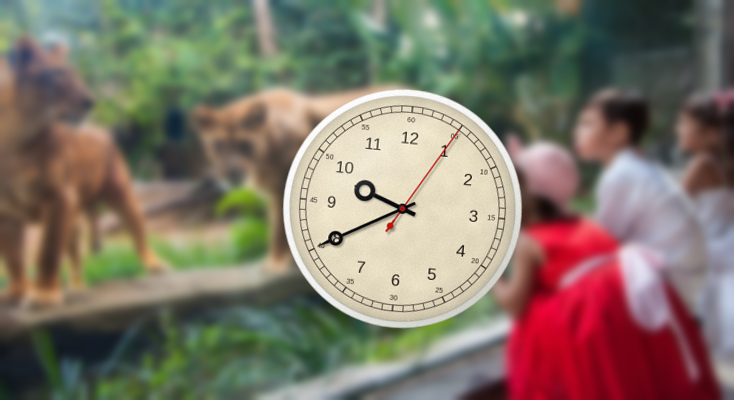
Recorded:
{"hour": 9, "minute": 40, "second": 5}
